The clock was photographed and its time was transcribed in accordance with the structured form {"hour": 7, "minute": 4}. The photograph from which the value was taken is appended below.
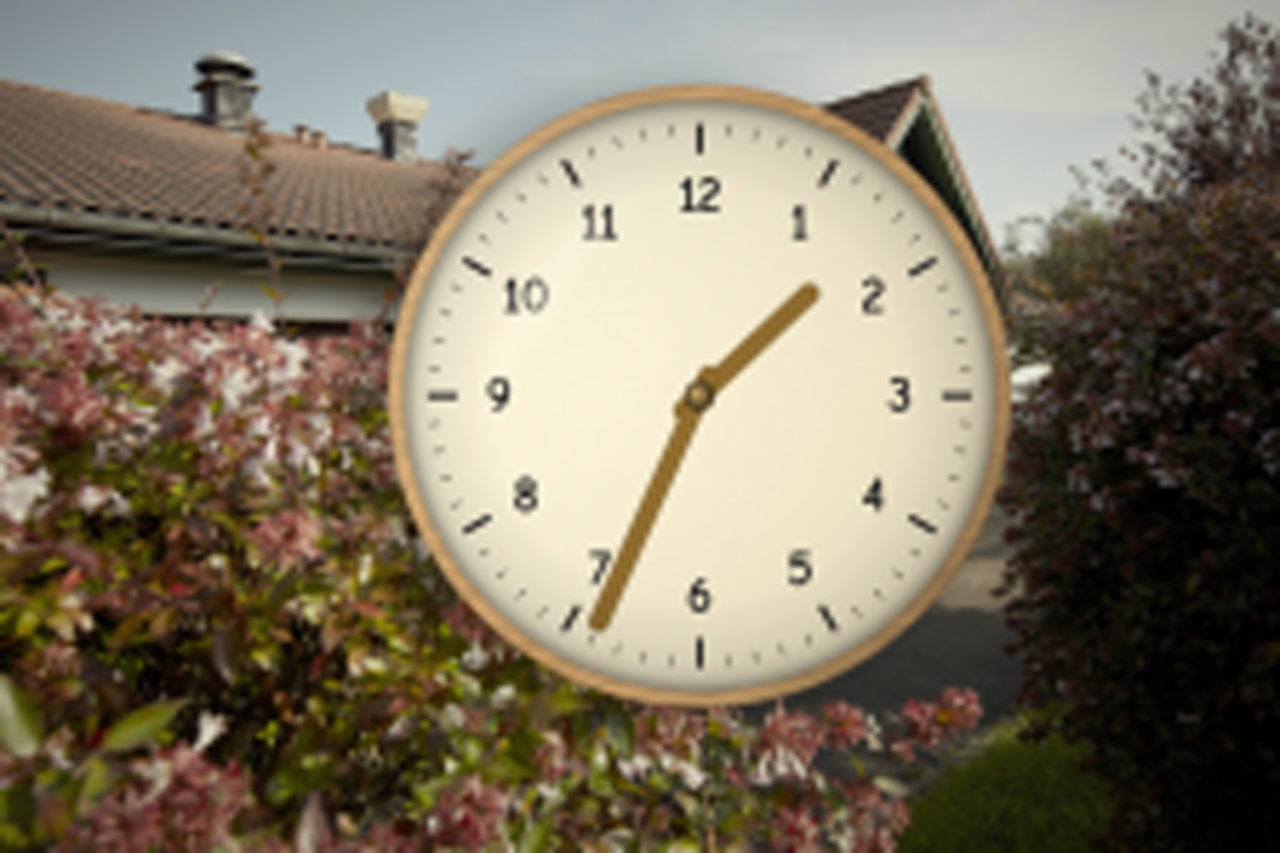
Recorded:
{"hour": 1, "minute": 34}
